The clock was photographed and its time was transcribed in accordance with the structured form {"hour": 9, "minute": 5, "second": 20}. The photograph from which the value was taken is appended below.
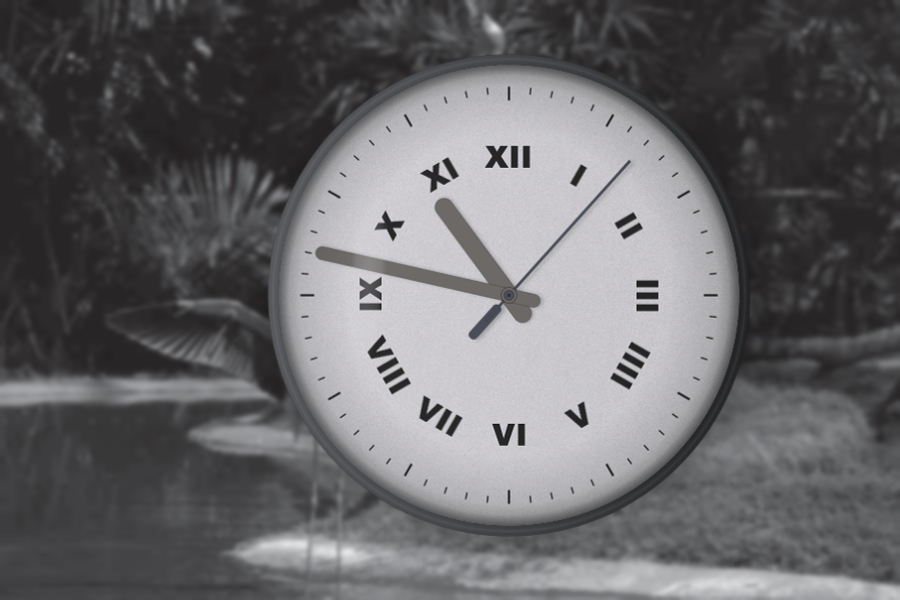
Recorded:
{"hour": 10, "minute": 47, "second": 7}
